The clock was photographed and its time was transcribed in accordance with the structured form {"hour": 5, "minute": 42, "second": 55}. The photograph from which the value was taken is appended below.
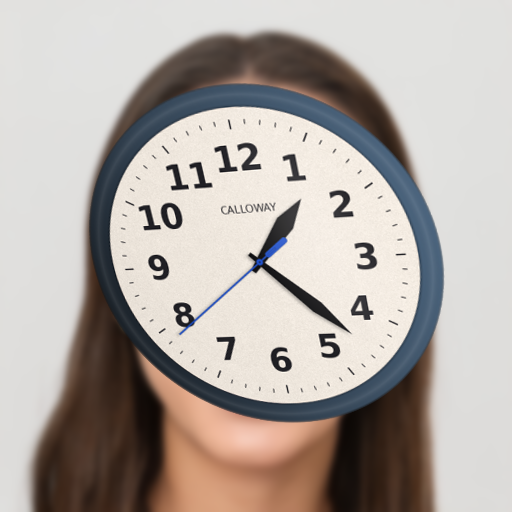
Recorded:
{"hour": 1, "minute": 22, "second": 39}
